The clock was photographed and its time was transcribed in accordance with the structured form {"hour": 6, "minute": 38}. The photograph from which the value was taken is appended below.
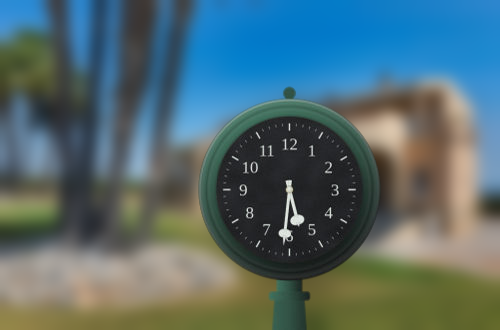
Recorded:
{"hour": 5, "minute": 31}
